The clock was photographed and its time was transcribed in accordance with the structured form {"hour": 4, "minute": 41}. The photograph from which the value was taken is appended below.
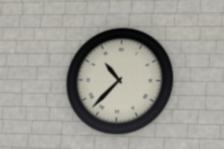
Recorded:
{"hour": 10, "minute": 37}
